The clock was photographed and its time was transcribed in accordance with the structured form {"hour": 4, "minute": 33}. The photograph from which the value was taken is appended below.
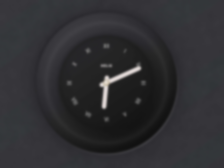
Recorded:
{"hour": 6, "minute": 11}
